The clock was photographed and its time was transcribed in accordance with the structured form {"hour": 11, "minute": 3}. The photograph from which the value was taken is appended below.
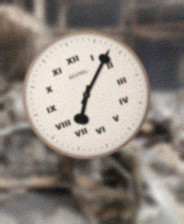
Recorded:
{"hour": 7, "minute": 8}
